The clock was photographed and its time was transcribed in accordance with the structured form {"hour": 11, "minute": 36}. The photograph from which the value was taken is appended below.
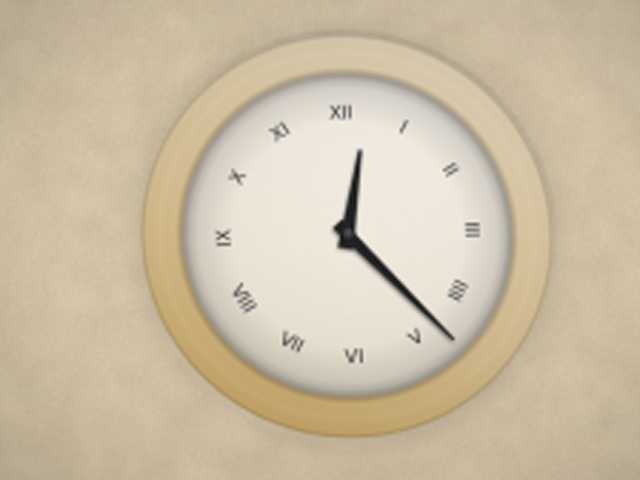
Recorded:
{"hour": 12, "minute": 23}
